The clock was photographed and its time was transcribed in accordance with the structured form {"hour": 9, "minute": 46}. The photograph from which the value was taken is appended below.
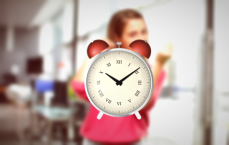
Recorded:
{"hour": 10, "minute": 9}
